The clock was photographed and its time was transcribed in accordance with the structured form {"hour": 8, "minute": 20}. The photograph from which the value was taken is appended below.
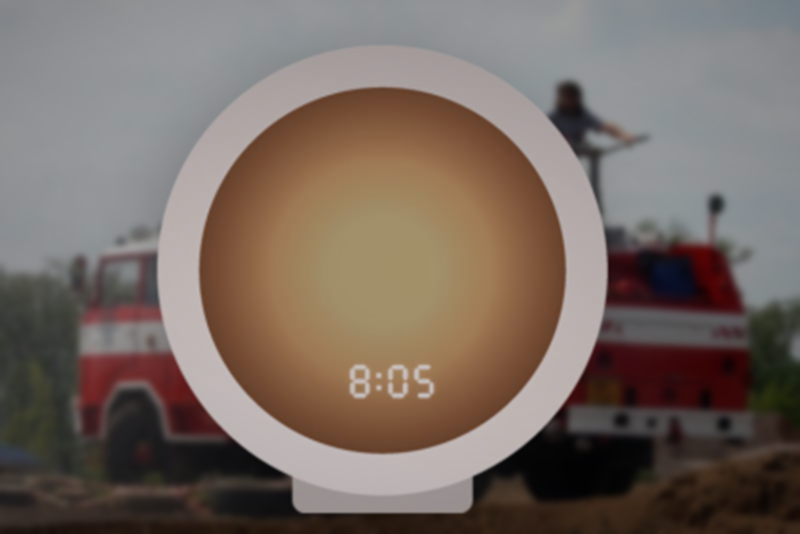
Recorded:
{"hour": 8, "minute": 5}
